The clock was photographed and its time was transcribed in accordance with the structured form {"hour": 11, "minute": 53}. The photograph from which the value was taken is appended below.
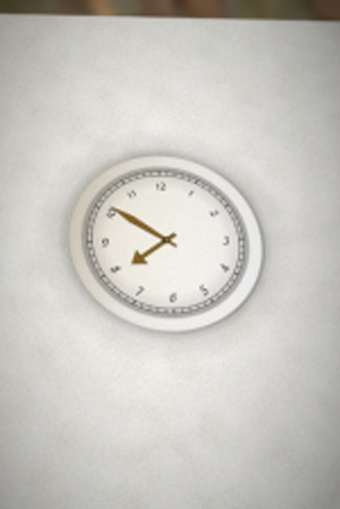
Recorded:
{"hour": 7, "minute": 51}
